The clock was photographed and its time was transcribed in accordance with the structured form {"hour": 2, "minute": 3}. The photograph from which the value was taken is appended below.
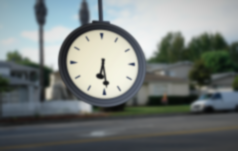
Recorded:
{"hour": 6, "minute": 29}
